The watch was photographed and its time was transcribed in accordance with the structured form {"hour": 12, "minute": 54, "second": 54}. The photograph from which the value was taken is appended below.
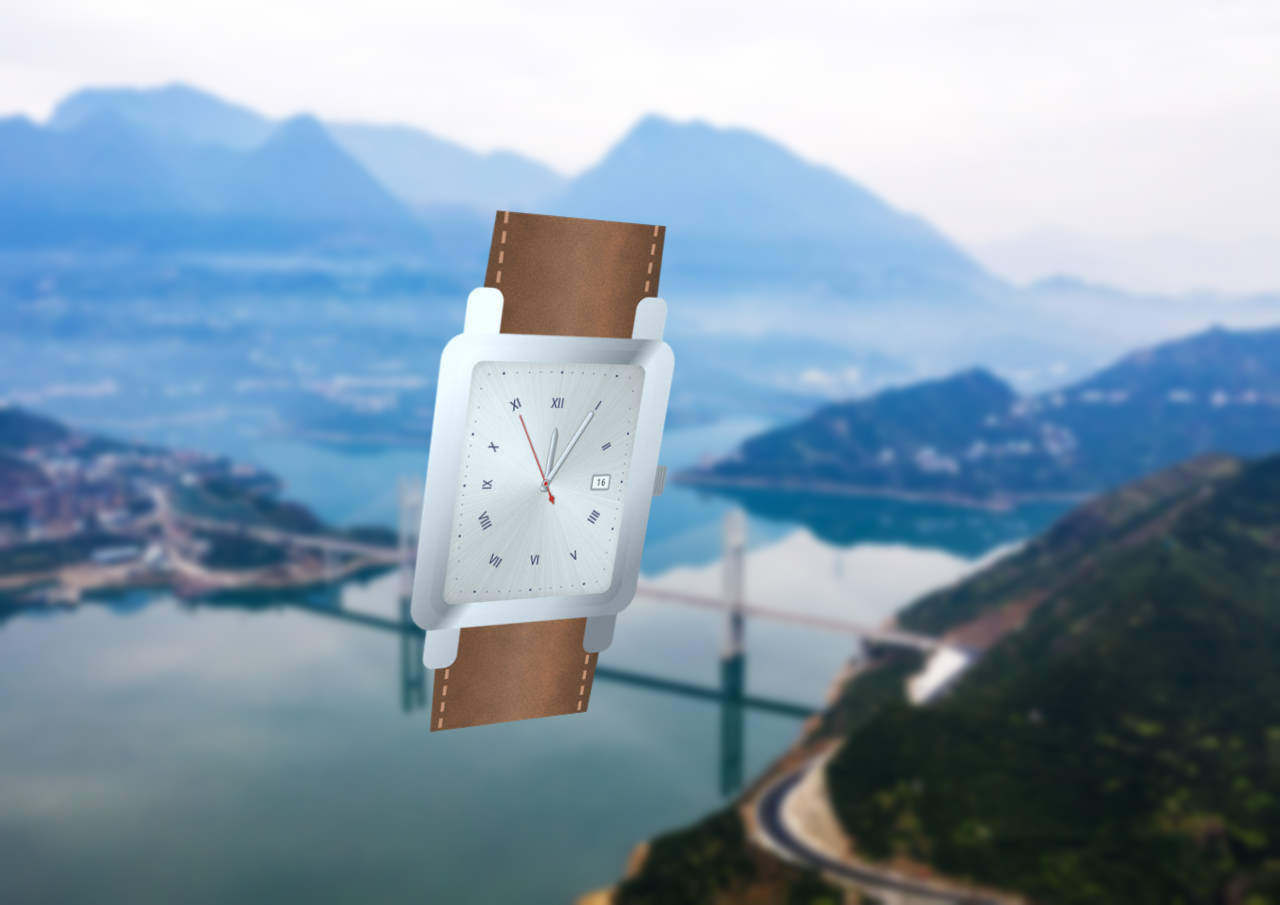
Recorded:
{"hour": 12, "minute": 4, "second": 55}
